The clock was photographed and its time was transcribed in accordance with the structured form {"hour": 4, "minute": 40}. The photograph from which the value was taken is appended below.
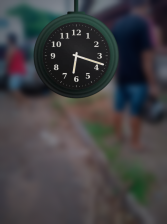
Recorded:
{"hour": 6, "minute": 18}
